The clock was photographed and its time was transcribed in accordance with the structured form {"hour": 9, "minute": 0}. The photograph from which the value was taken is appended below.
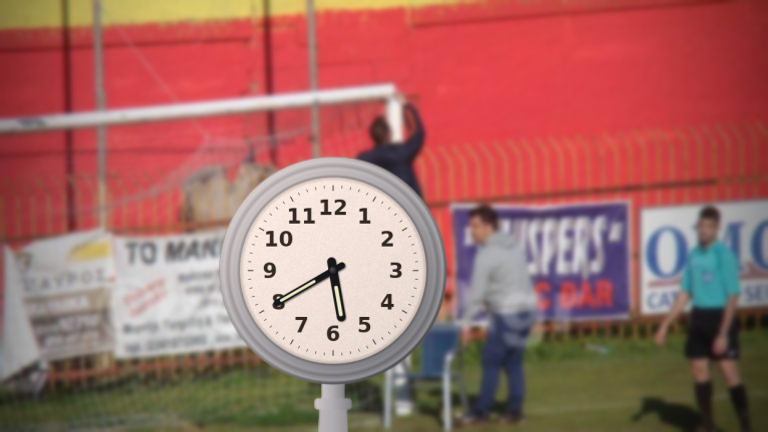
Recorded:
{"hour": 5, "minute": 40}
